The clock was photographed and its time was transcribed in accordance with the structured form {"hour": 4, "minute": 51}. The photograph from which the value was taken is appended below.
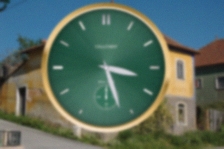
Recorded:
{"hour": 3, "minute": 27}
